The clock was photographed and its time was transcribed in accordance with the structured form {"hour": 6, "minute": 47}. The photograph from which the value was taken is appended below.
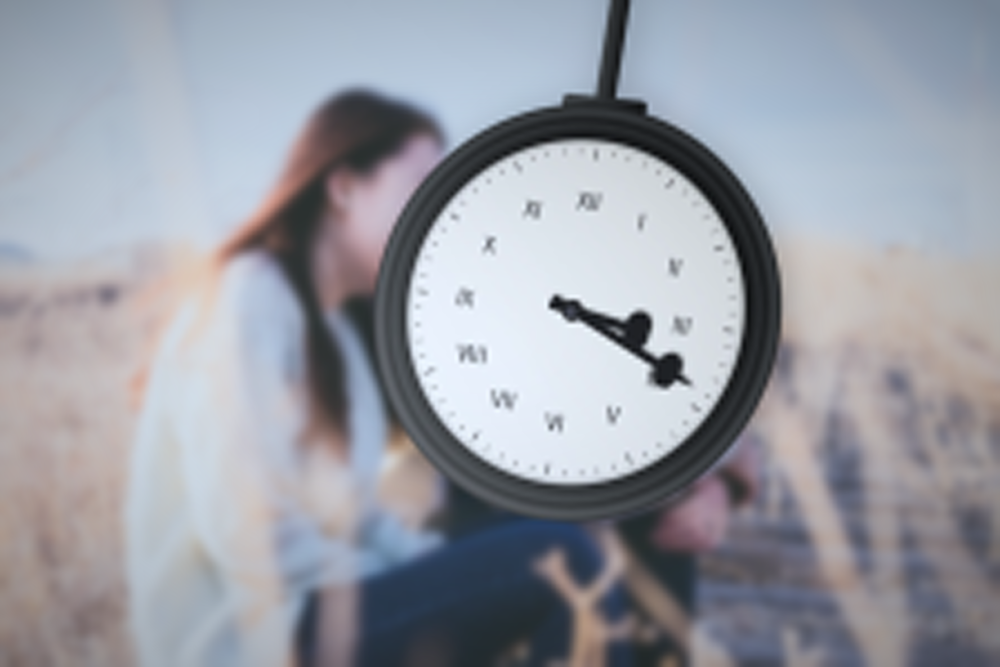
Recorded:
{"hour": 3, "minute": 19}
